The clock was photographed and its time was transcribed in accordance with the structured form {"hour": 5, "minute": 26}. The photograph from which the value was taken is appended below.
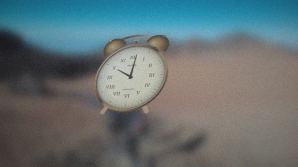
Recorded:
{"hour": 10, "minute": 1}
